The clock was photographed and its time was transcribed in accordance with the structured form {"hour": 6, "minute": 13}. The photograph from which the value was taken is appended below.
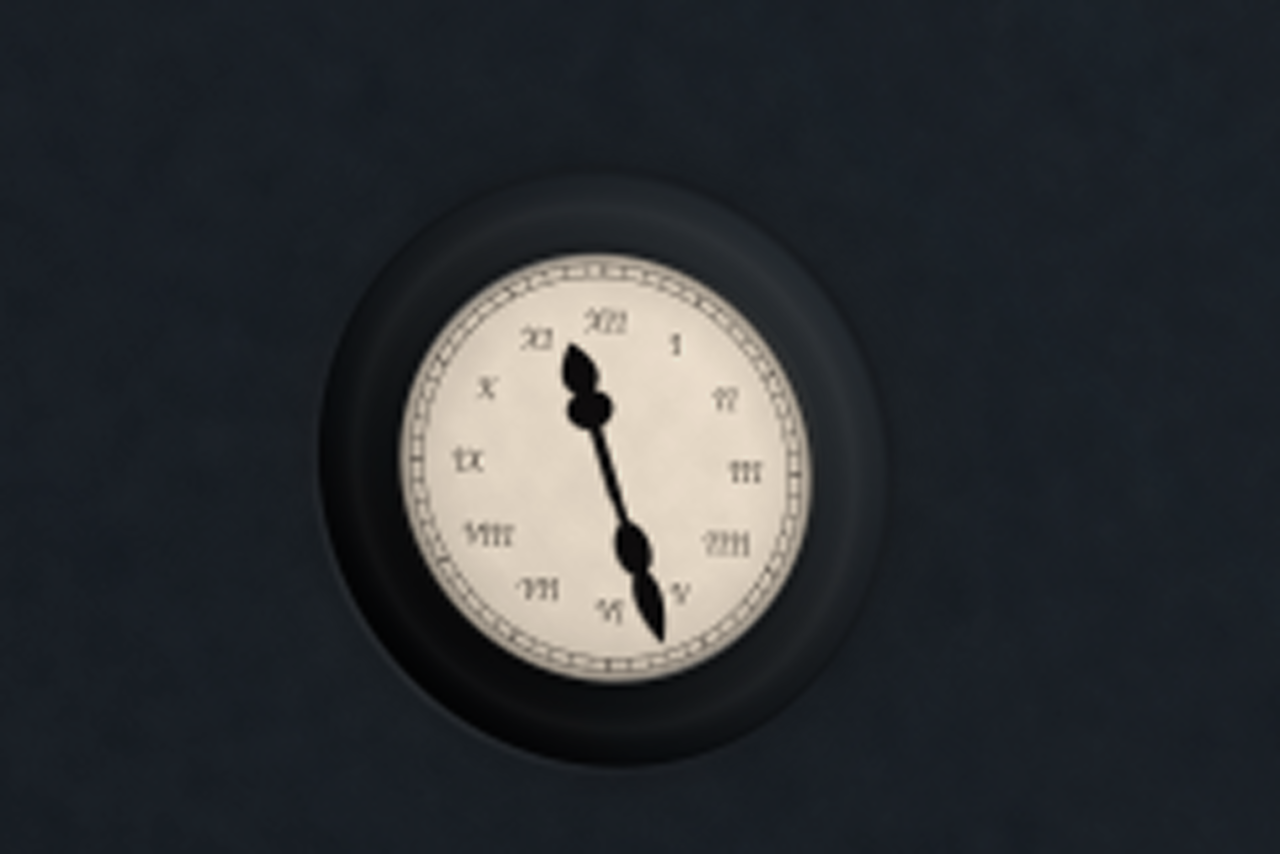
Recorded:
{"hour": 11, "minute": 27}
